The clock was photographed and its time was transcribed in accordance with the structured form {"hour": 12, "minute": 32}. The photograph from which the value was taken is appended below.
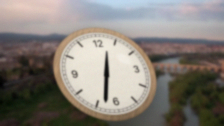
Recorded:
{"hour": 12, "minute": 33}
